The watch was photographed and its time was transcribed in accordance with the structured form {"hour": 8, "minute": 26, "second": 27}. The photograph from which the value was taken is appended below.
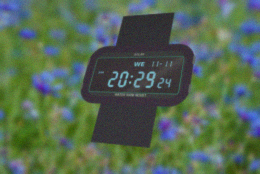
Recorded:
{"hour": 20, "minute": 29, "second": 24}
